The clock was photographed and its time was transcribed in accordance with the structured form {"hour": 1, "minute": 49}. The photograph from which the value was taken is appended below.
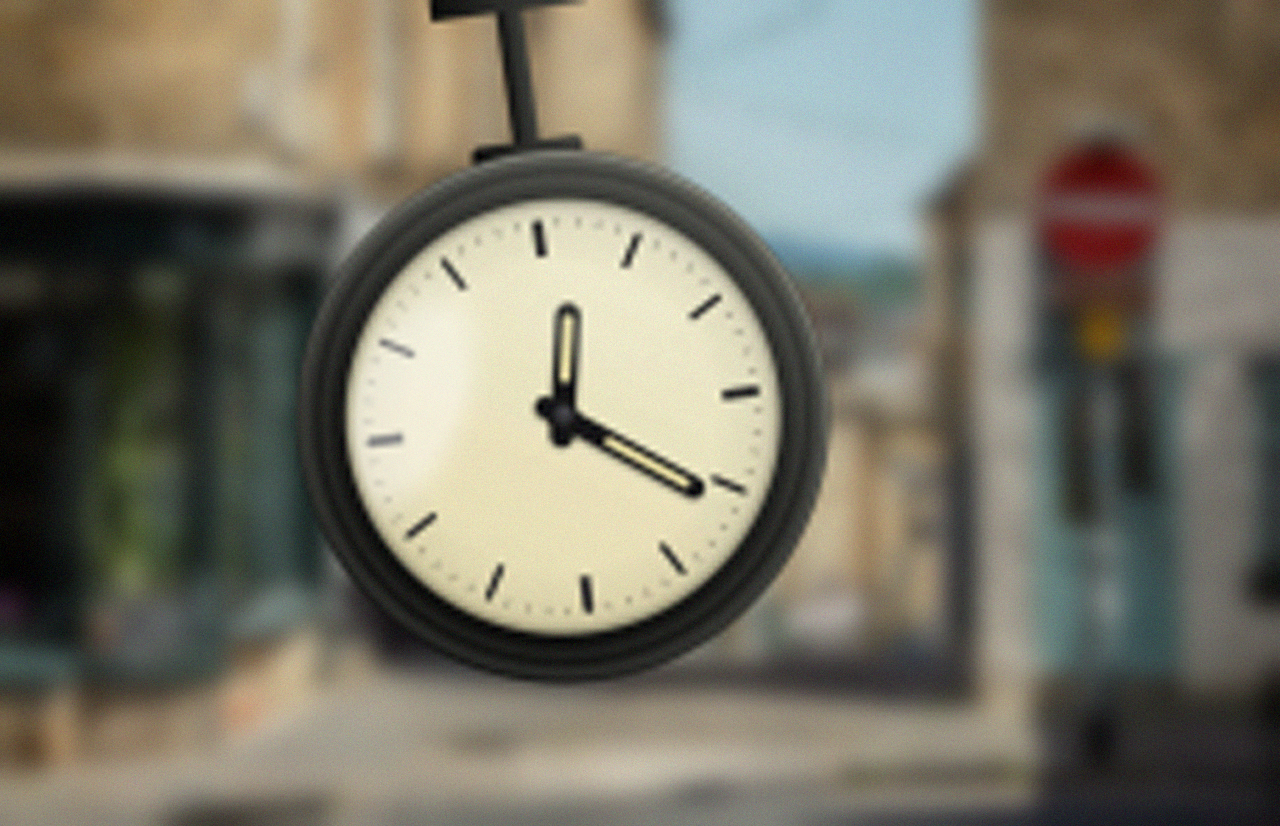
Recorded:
{"hour": 12, "minute": 21}
